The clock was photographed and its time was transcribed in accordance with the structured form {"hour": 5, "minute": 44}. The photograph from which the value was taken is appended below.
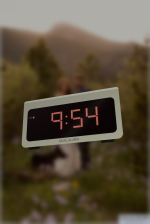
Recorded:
{"hour": 9, "minute": 54}
